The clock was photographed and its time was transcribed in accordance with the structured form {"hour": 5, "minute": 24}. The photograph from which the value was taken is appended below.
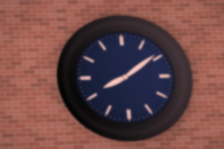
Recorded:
{"hour": 8, "minute": 9}
